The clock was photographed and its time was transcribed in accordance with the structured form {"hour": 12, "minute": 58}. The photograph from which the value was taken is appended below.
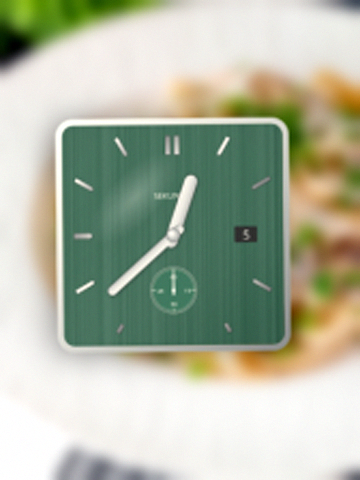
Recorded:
{"hour": 12, "minute": 38}
